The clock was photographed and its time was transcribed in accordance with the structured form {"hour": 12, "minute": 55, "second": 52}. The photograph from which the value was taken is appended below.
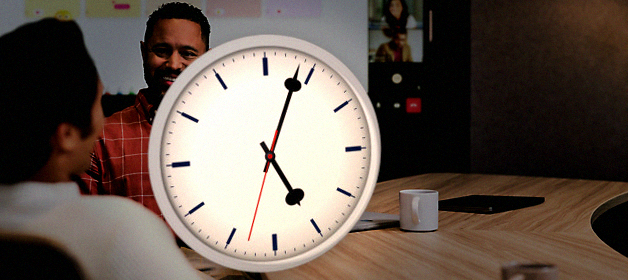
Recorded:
{"hour": 5, "minute": 3, "second": 33}
